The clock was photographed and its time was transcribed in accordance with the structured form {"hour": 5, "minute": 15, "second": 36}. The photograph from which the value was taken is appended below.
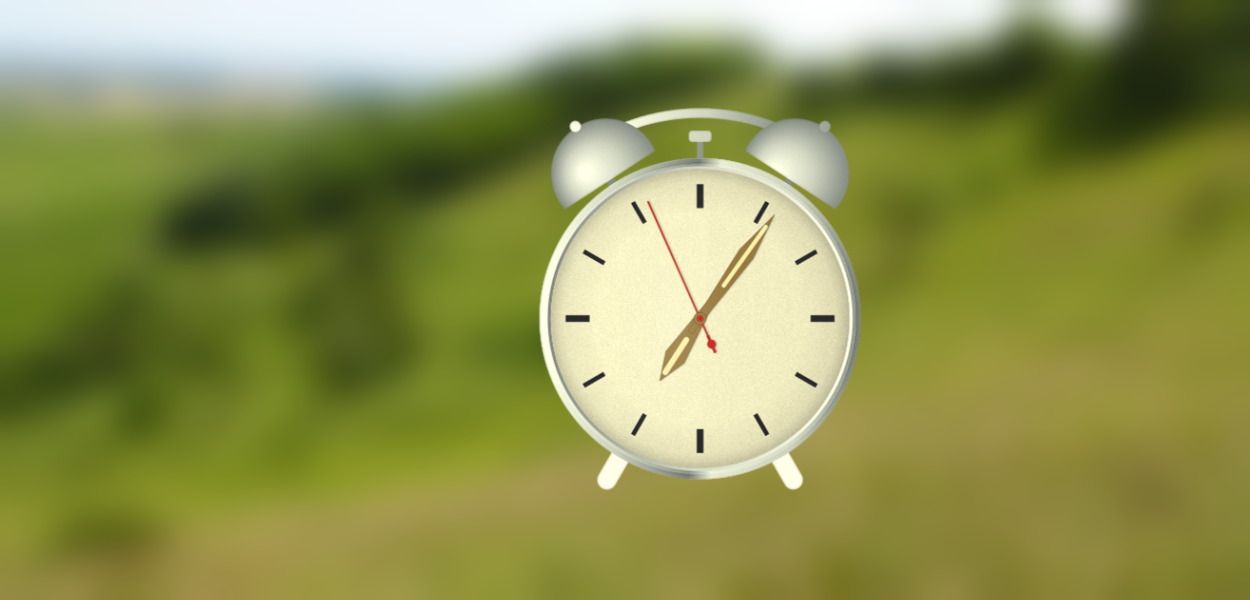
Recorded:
{"hour": 7, "minute": 5, "second": 56}
